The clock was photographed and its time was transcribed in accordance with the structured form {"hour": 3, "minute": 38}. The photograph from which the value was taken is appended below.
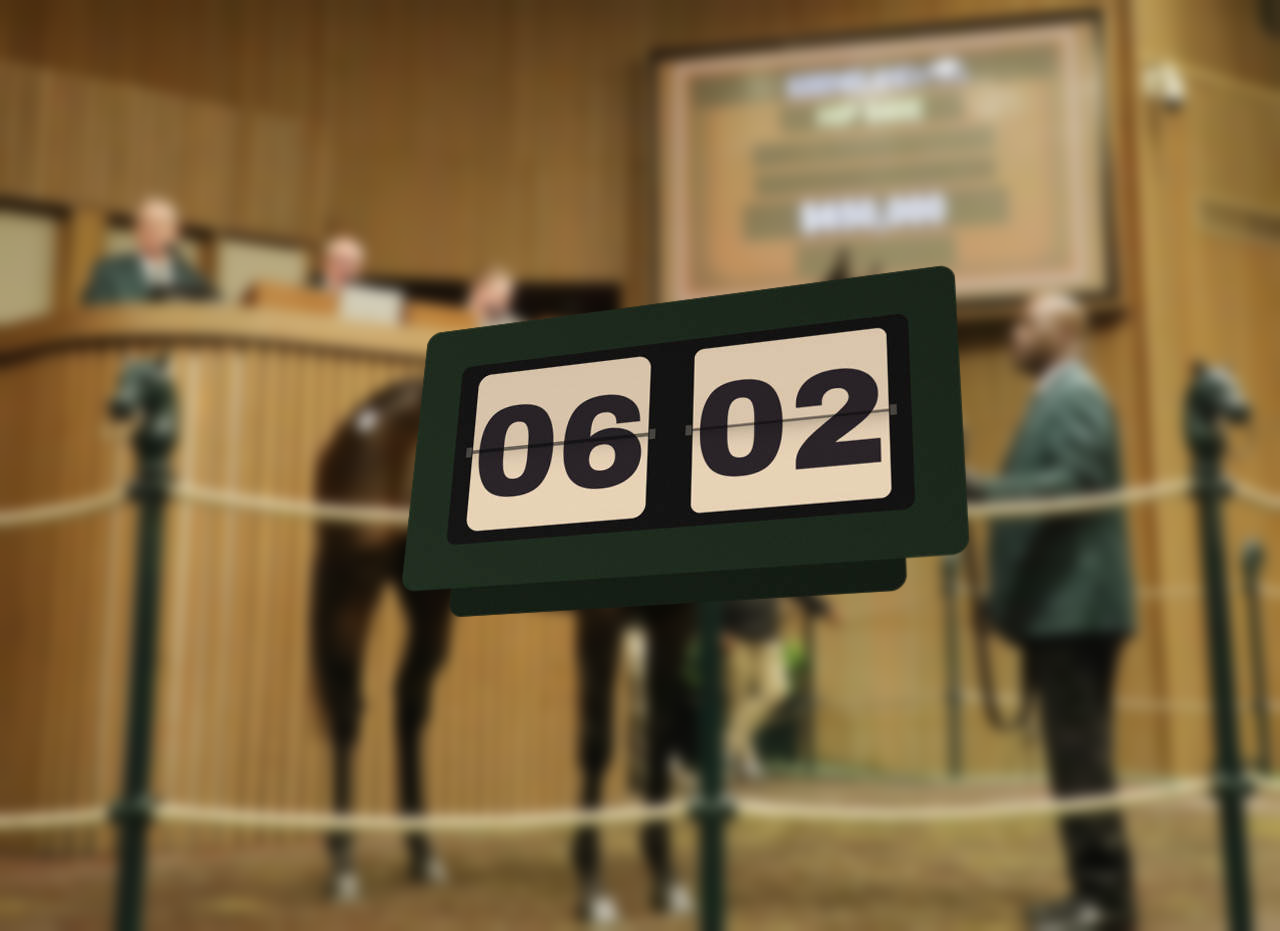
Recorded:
{"hour": 6, "minute": 2}
